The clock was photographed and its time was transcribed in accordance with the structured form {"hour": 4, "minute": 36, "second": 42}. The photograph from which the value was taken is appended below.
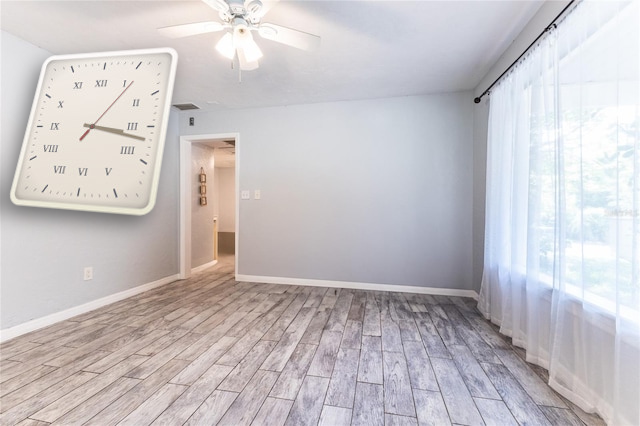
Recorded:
{"hour": 3, "minute": 17, "second": 6}
